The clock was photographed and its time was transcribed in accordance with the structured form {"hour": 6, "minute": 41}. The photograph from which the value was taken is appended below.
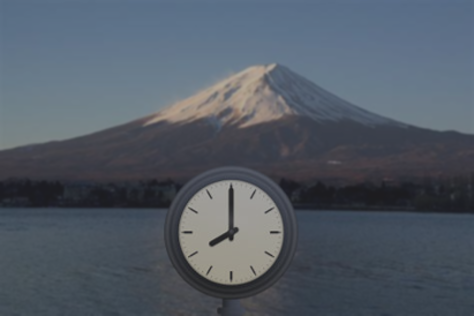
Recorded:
{"hour": 8, "minute": 0}
